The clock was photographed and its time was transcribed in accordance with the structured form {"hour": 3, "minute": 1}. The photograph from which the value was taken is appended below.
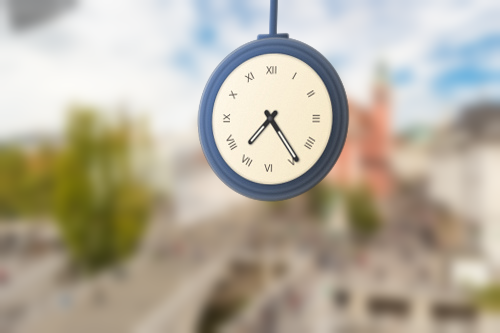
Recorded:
{"hour": 7, "minute": 24}
